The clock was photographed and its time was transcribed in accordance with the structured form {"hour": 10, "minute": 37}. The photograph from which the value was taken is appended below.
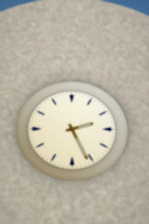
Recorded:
{"hour": 2, "minute": 26}
